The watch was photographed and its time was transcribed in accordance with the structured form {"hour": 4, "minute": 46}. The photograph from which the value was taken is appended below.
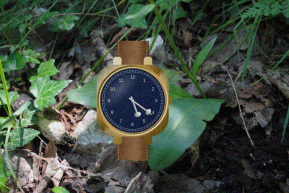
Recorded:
{"hour": 5, "minute": 21}
